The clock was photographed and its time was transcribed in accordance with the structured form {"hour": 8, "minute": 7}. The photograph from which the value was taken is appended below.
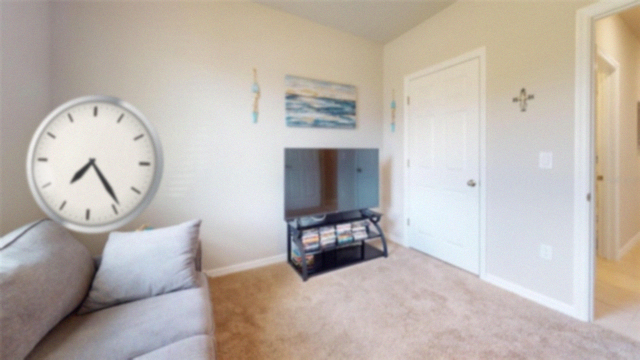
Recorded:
{"hour": 7, "minute": 24}
